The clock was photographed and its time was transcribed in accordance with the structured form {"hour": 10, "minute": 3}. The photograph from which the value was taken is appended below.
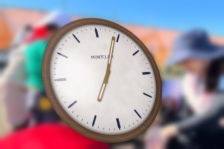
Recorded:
{"hour": 7, "minute": 4}
